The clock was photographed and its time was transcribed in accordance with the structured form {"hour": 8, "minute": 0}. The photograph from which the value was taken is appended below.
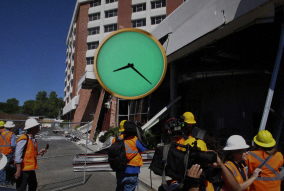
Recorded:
{"hour": 8, "minute": 22}
